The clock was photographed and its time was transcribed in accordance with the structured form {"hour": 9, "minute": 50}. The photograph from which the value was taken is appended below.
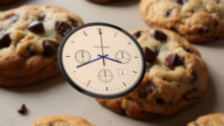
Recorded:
{"hour": 3, "minute": 41}
